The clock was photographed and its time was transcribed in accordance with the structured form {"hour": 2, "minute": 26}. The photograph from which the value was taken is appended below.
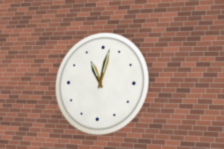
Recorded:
{"hour": 11, "minute": 2}
